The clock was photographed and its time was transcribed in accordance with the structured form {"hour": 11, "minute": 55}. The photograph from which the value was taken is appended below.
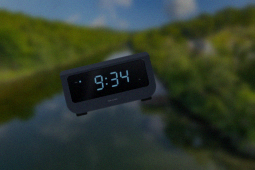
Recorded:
{"hour": 9, "minute": 34}
